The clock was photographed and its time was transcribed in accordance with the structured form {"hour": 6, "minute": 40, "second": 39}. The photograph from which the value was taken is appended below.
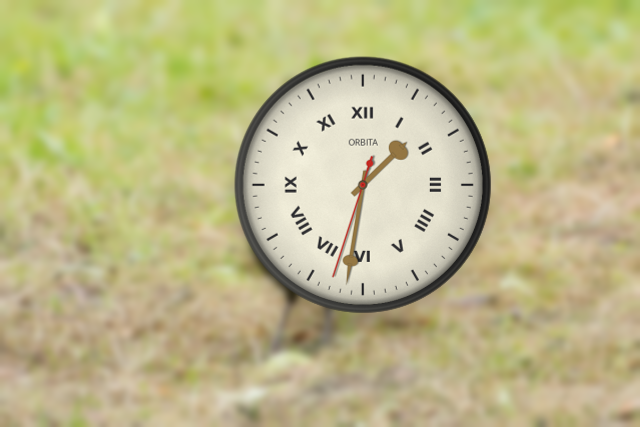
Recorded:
{"hour": 1, "minute": 31, "second": 33}
